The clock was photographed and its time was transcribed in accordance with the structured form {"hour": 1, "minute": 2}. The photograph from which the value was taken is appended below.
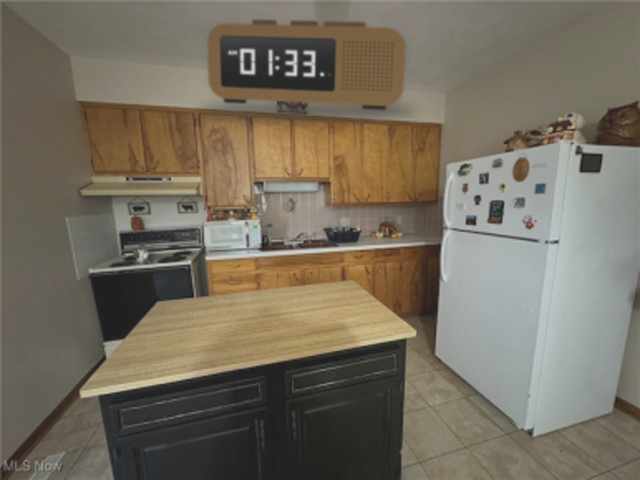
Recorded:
{"hour": 1, "minute": 33}
